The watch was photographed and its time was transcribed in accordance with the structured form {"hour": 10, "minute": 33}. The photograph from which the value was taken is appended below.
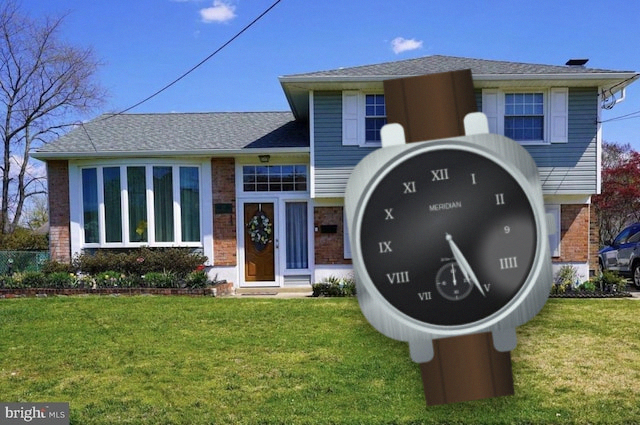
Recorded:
{"hour": 5, "minute": 26}
